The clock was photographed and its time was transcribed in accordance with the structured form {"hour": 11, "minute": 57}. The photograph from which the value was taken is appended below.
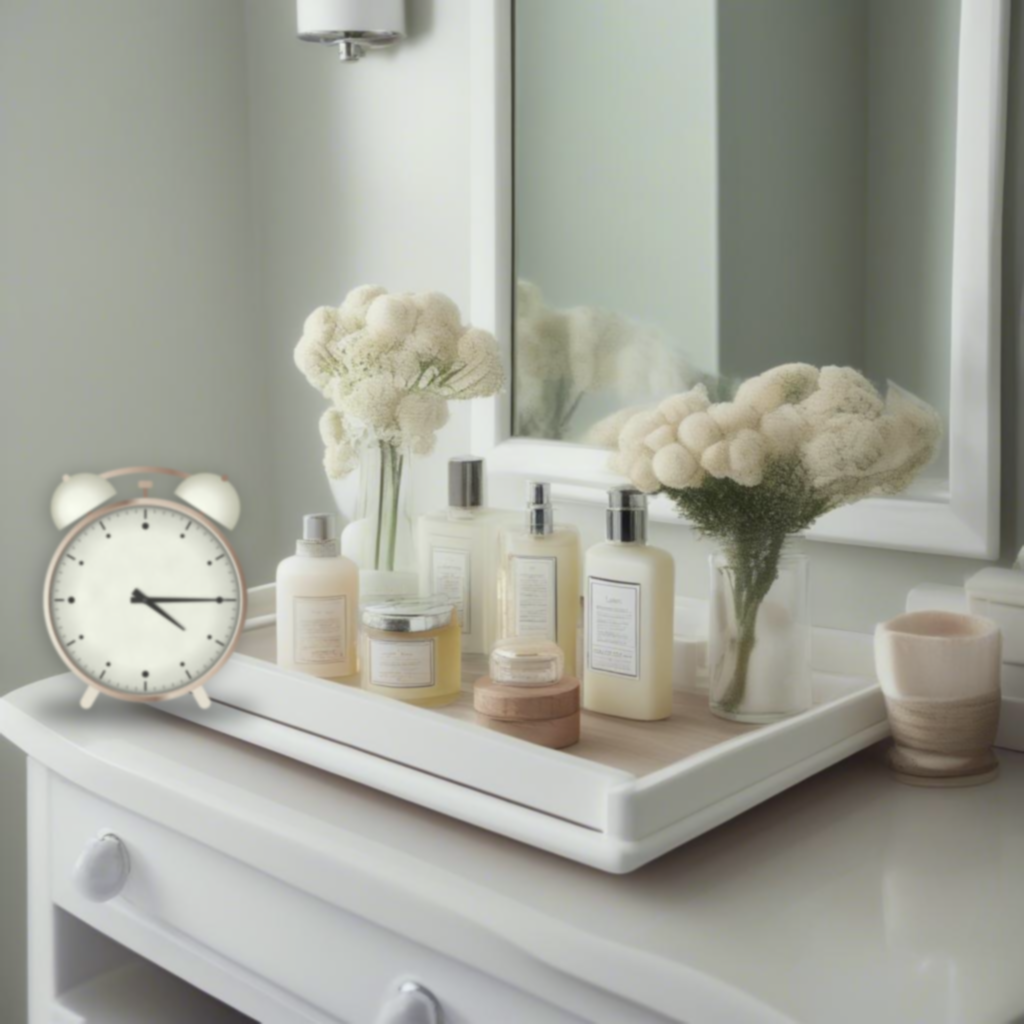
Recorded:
{"hour": 4, "minute": 15}
